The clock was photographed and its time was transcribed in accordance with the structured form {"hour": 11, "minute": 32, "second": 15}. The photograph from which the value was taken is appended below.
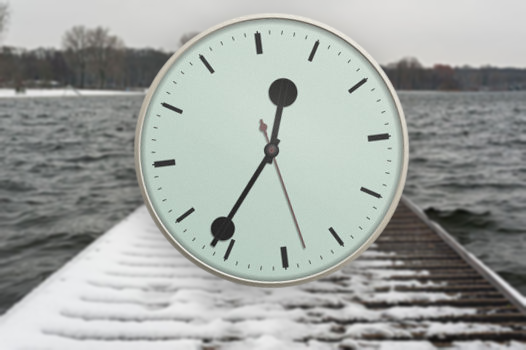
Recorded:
{"hour": 12, "minute": 36, "second": 28}
